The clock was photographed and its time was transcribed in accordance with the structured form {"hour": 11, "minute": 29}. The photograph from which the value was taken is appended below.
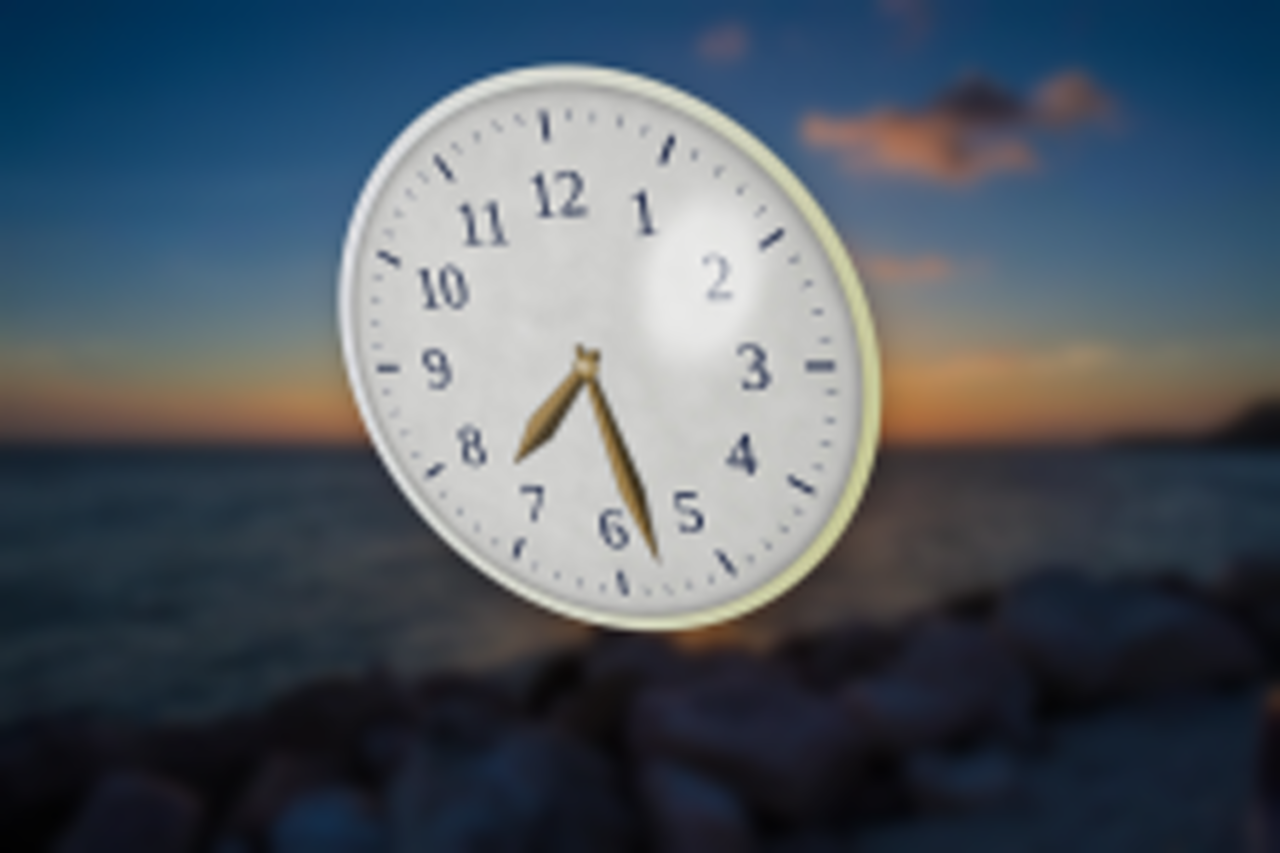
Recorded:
{"hour": 7, "minute": 28}
